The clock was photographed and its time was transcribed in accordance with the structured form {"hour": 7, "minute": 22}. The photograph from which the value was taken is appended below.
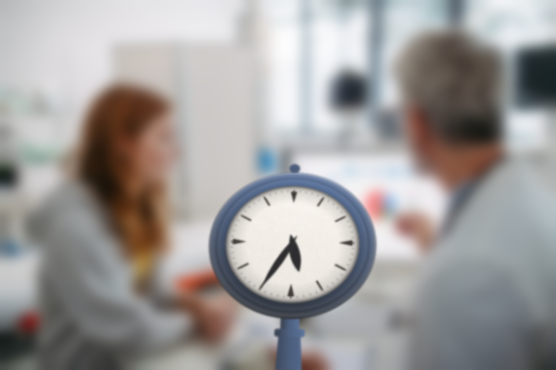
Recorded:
{"hour": 5, "minute": 35}
